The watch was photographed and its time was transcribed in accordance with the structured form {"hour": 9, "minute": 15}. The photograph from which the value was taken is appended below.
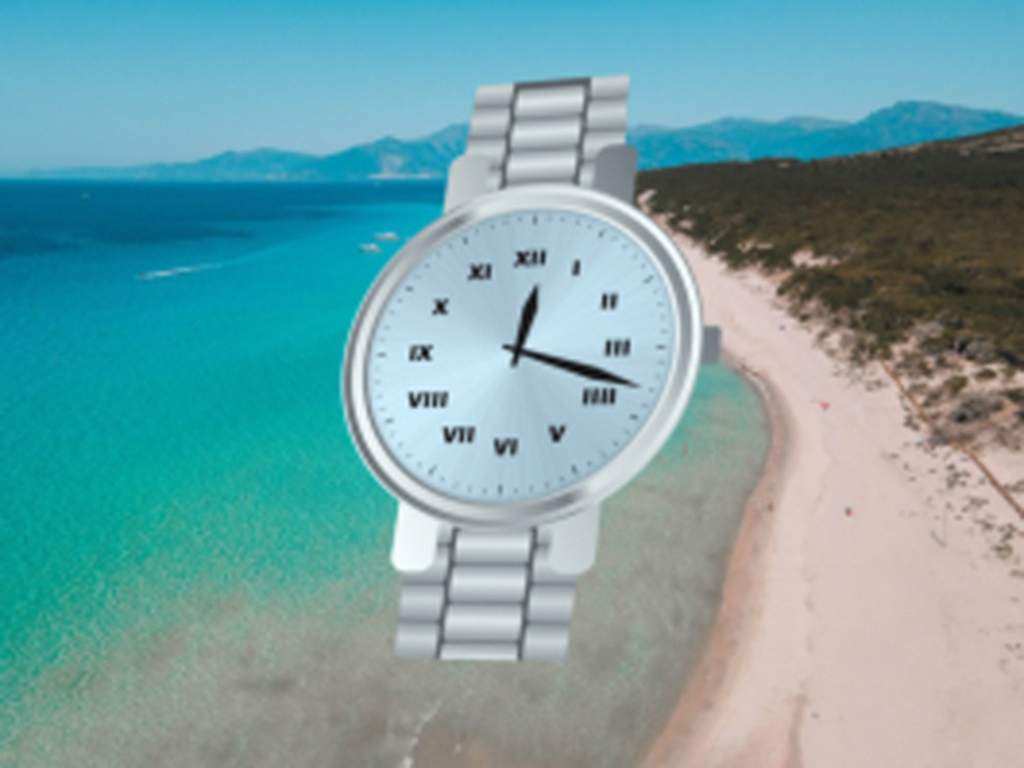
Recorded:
{"hour": 12, "minute": 18}
